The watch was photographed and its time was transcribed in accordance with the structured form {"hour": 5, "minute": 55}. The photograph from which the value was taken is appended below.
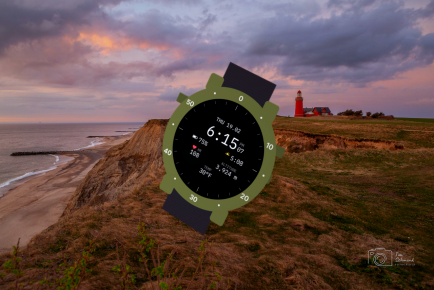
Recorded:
{"hour": 6, "minute": 15}
